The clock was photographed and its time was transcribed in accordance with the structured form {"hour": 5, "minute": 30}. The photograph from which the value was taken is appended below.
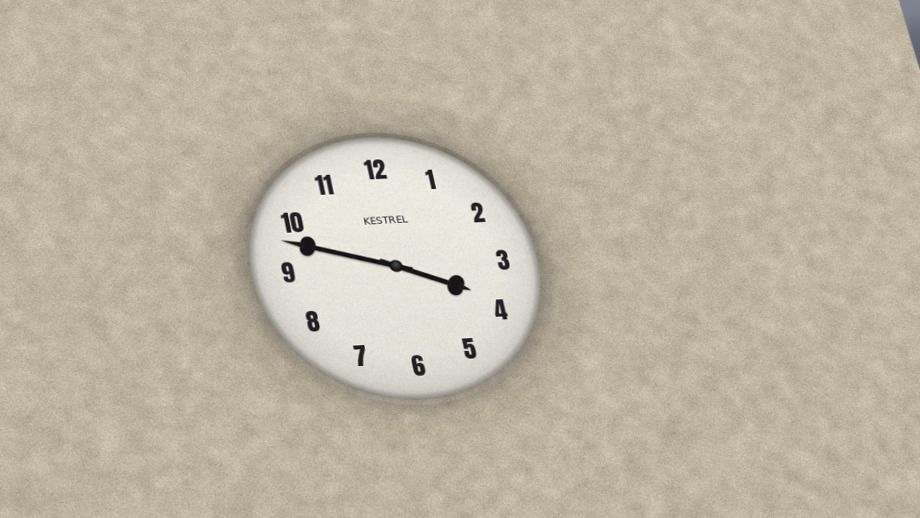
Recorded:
{"hour": 3, "minute": 48}
